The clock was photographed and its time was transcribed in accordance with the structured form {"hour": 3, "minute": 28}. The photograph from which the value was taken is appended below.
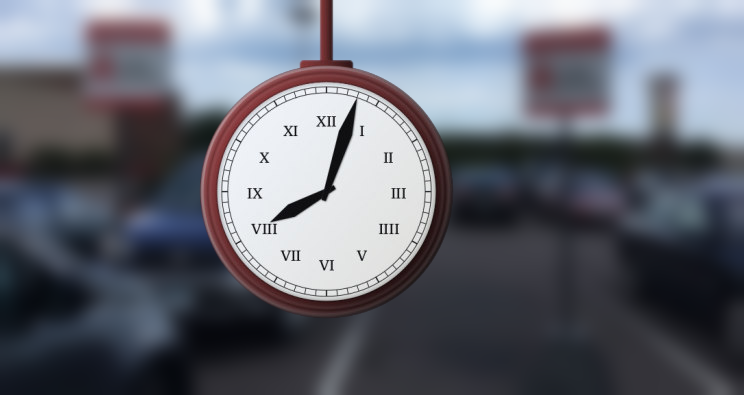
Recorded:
{"hour": 8, "minute": 3}
